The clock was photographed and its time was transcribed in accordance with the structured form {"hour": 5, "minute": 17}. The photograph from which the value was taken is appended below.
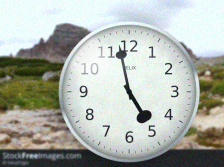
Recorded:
{"hour": 4, "minute": 58}
